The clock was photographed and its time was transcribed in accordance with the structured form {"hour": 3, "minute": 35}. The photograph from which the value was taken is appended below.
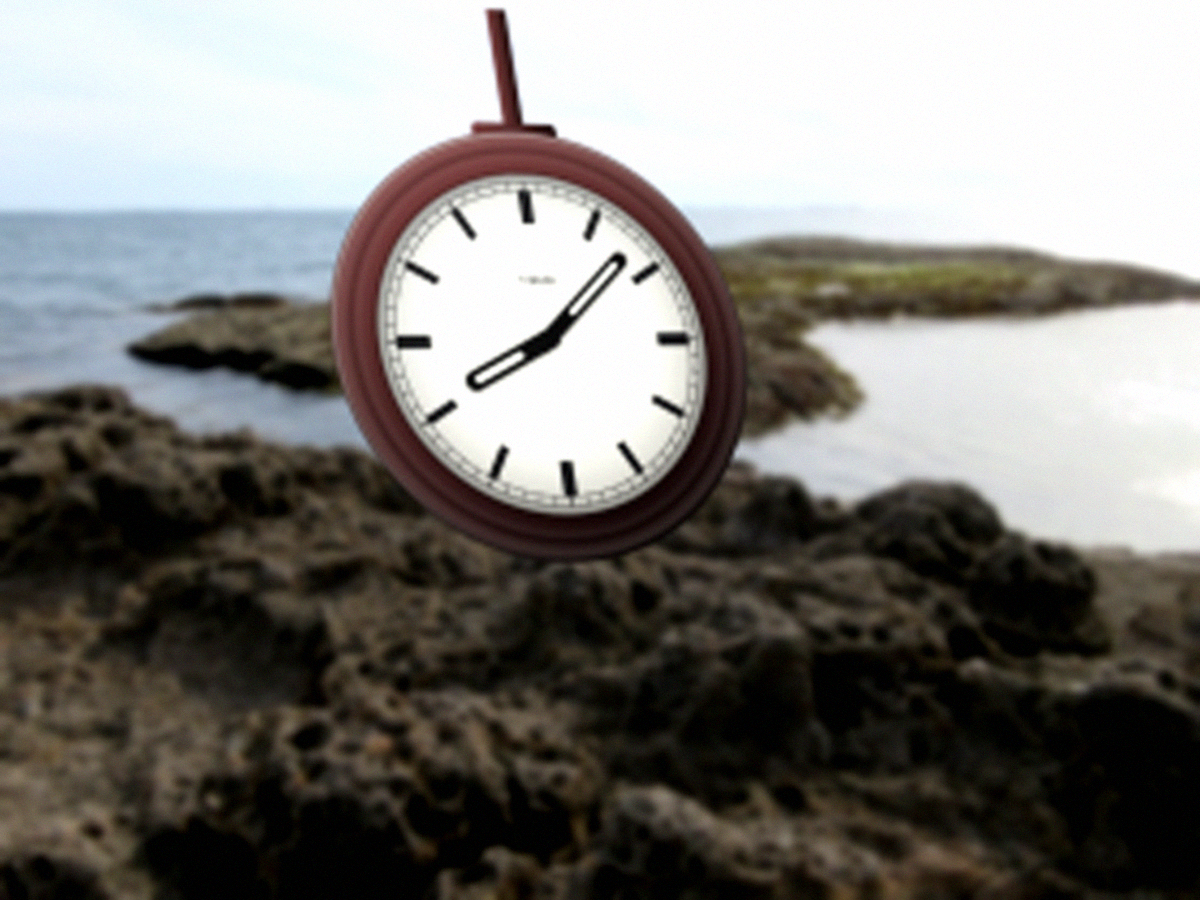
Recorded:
{"hour": 8, "minute": 8}
